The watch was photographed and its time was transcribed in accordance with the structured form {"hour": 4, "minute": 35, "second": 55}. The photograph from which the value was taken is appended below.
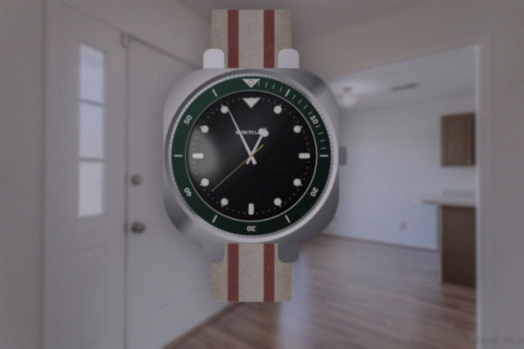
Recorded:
{"hour": 12, "minute": 55, "second": 38}
